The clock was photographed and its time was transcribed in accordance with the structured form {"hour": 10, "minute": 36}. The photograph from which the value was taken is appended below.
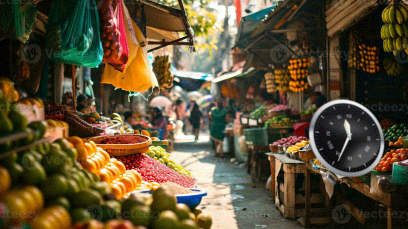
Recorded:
{"hour": 11, "minute": 34}
